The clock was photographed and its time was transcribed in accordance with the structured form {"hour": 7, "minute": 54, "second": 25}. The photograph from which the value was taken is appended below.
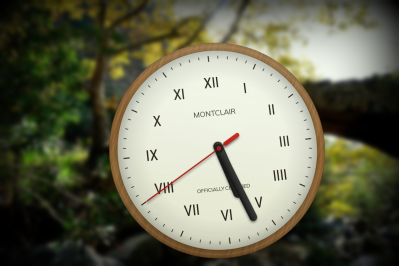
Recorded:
{"hour": 5, "minute": 26, "second": 40}
